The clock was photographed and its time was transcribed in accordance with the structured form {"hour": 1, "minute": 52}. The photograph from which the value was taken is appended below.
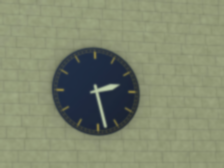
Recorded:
{"hour": 2, "minute": 28}
